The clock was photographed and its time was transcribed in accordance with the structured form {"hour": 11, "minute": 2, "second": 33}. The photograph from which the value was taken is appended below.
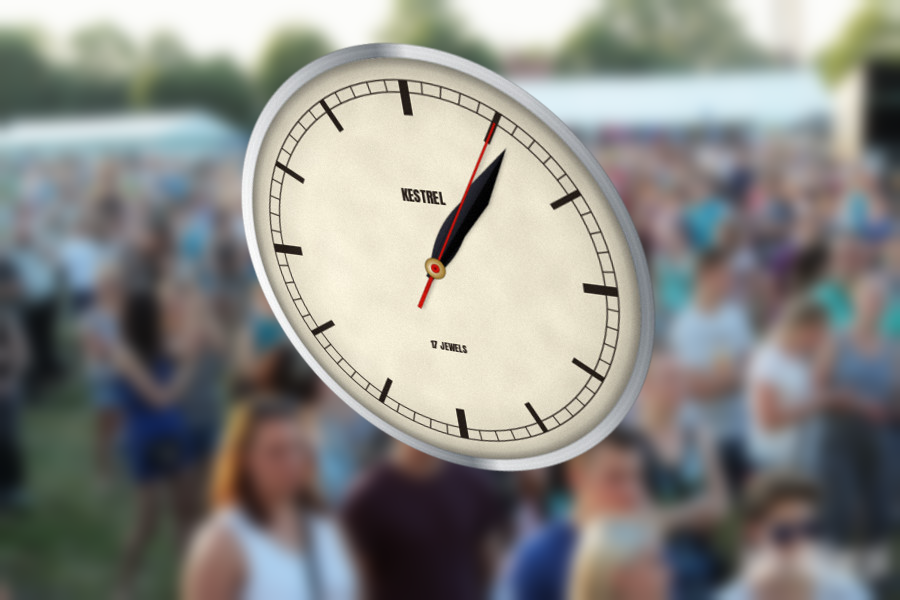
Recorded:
{"hour": 1, "minute": 6, "second": 5}
